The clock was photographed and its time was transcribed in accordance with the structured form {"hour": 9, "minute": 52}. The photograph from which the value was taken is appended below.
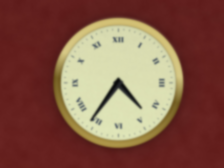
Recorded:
{"hour": 4, "minute": 36}
